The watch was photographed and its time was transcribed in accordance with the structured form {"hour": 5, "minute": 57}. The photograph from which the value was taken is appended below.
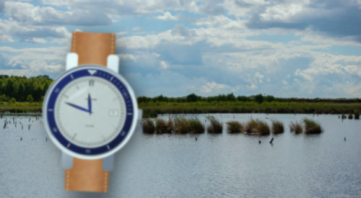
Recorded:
{"hour": 11, "minute": 48}
